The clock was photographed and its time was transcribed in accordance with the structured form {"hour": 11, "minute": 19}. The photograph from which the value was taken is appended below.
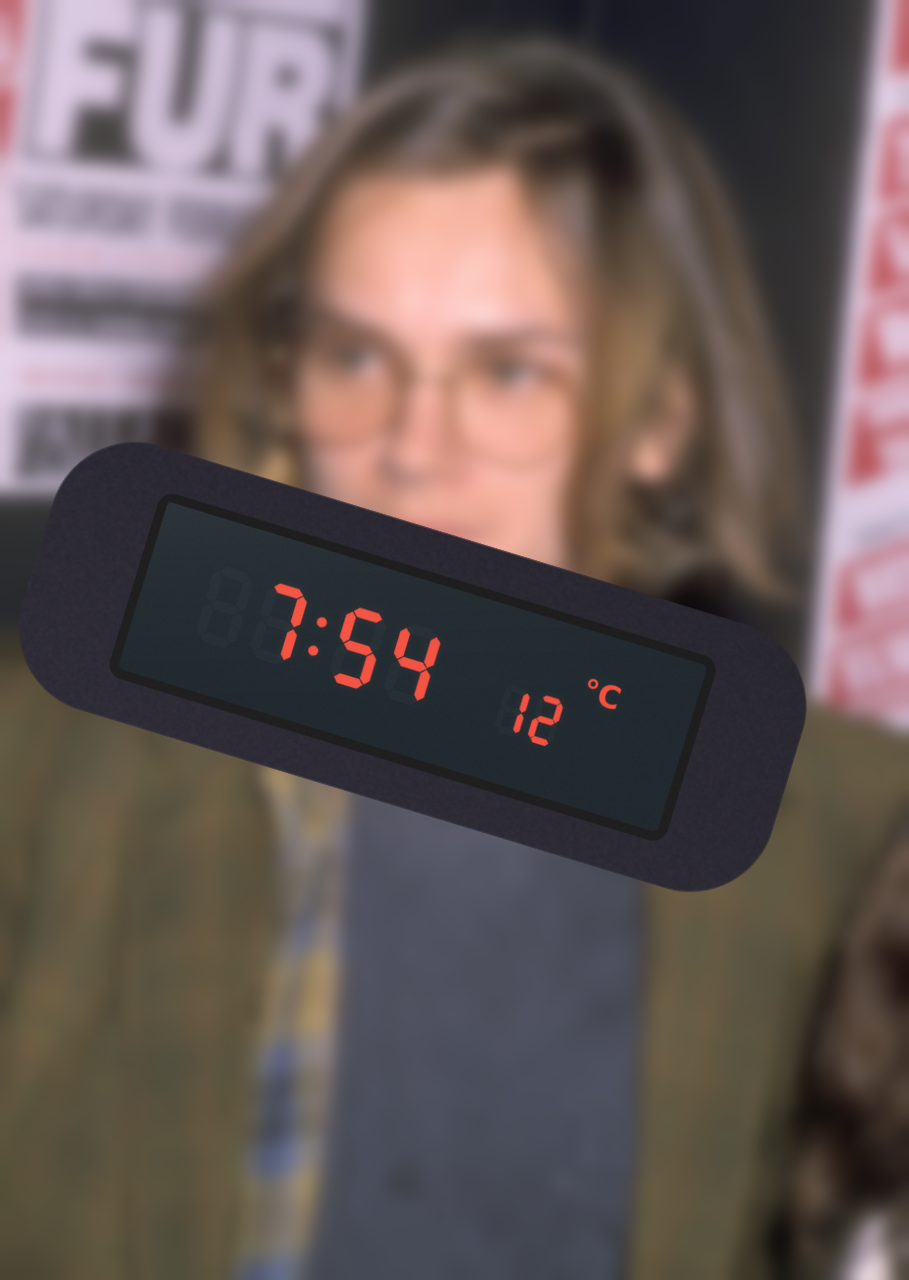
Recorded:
{"hour": 7, "minute": 54}
